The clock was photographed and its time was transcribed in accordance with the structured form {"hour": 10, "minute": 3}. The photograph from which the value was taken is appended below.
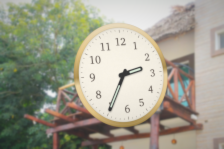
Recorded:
{"hour": 2, "minute": 35}
